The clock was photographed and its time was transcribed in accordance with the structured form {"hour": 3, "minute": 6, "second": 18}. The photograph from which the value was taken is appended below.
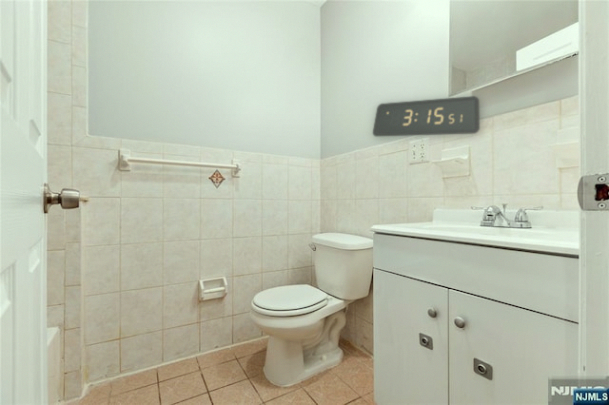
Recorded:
{"hour": 3, "minute": 15, "second": 51}
